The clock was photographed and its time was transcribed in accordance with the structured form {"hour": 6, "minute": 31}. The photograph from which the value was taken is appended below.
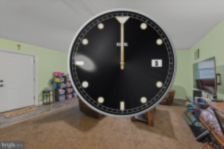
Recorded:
{"hour": 12, "minute": 0}
